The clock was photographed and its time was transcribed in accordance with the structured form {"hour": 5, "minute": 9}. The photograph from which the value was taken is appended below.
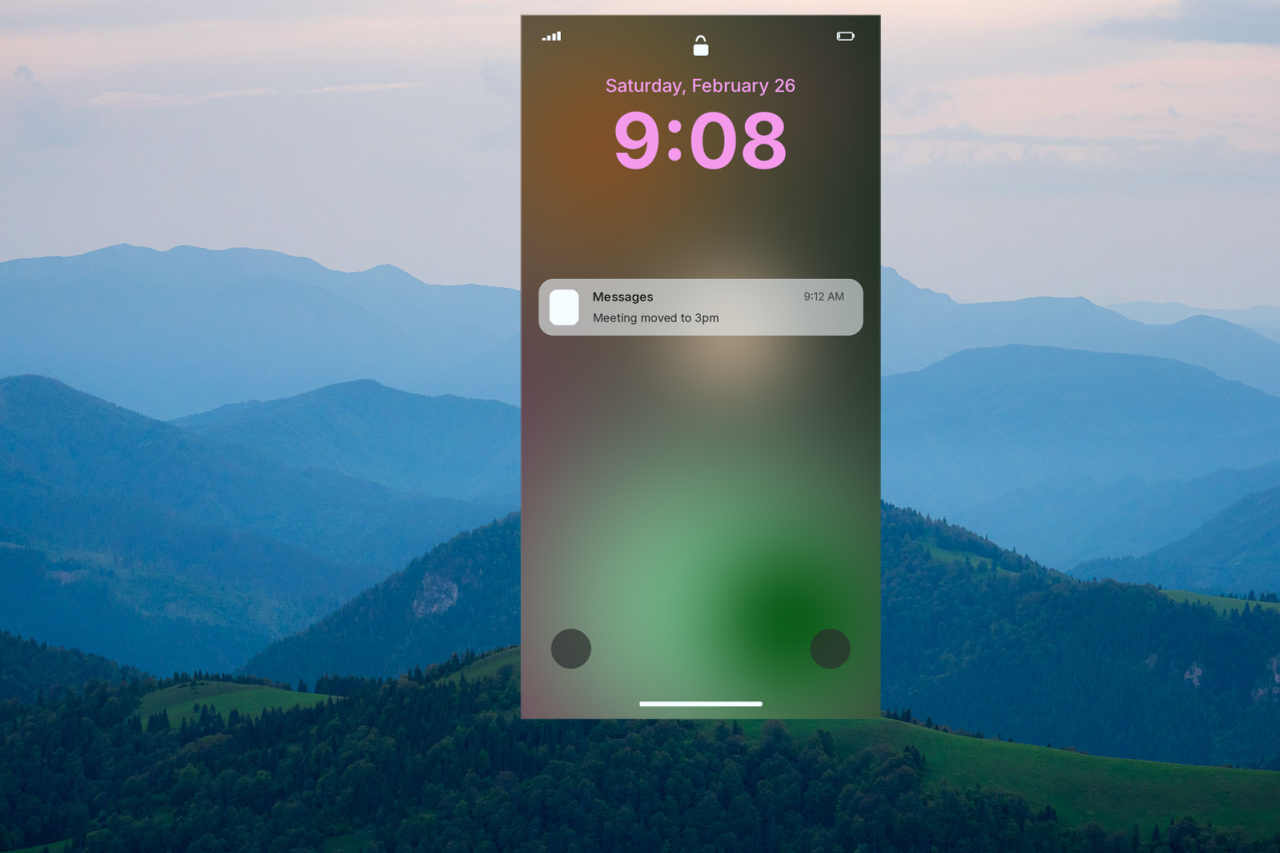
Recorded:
{"hour": 9, "minute": 8}
